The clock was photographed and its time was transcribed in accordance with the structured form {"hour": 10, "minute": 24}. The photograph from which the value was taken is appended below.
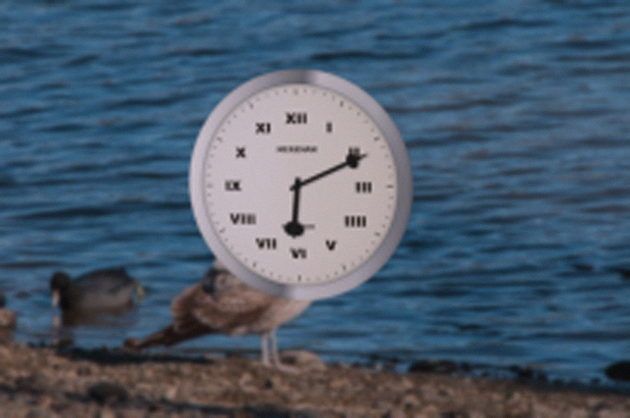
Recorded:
{"hour": 6, "minute": 11}
